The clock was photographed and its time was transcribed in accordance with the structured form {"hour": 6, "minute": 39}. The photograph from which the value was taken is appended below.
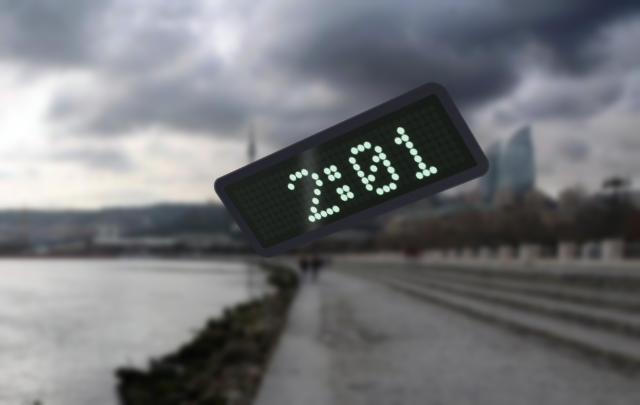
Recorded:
{"hour": 2, "minute": 1}
